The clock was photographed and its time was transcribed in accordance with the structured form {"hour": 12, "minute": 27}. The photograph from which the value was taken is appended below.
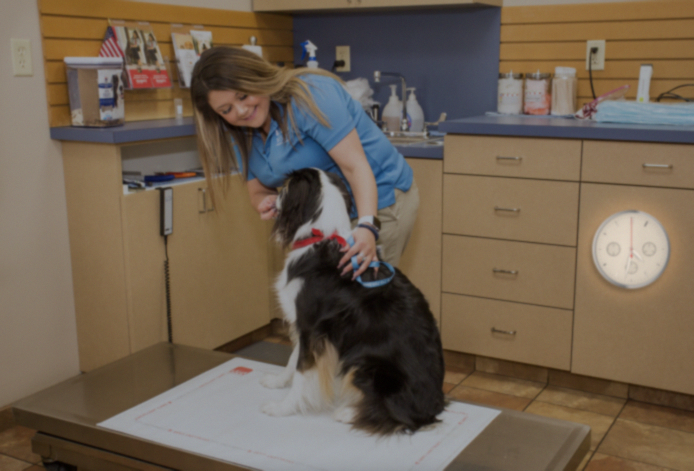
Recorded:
{"hour": 4, "minute": 32}
